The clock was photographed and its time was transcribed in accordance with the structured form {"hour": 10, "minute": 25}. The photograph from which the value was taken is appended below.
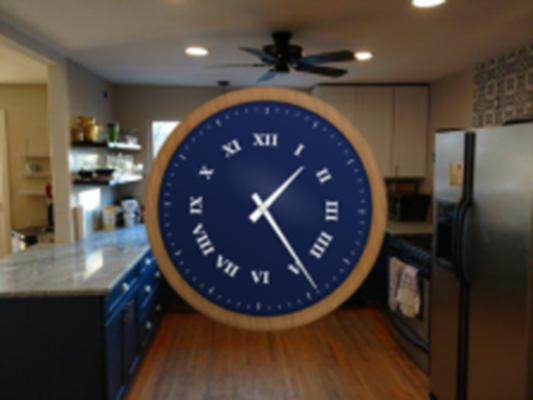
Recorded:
{"hour": 1, "minute": 24}
